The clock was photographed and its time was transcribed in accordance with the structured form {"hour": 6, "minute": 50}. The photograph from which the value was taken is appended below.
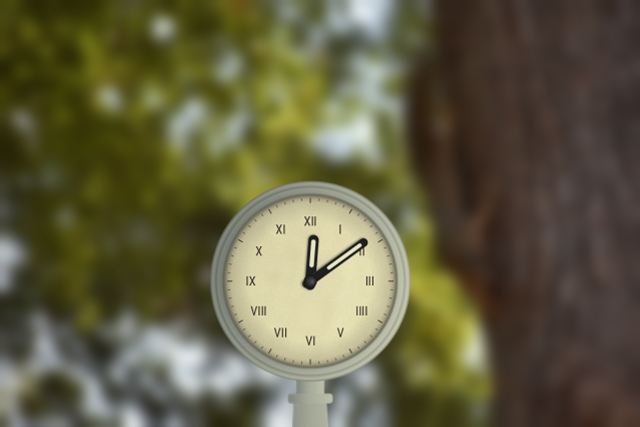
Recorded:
{"hour": 12, "minute": 9}
